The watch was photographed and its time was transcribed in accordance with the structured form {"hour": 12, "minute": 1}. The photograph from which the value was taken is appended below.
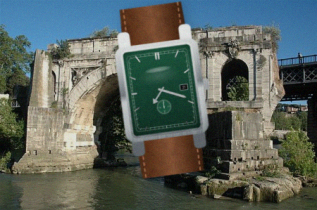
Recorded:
{"hour": 7, "minute": 19}
